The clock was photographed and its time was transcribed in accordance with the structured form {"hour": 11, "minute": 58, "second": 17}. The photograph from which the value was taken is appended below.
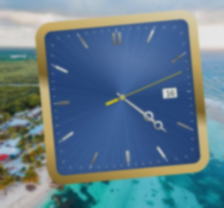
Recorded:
{"hour": 4, "minute": 22, "second": 12}
